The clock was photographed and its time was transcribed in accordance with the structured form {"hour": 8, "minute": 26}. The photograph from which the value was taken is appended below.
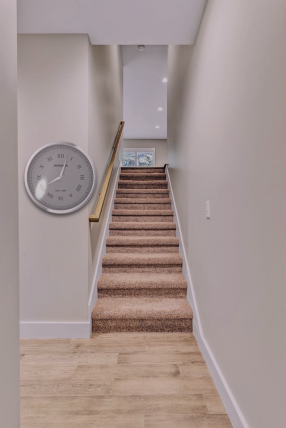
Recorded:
{"hour": 8, "minute": 3}
